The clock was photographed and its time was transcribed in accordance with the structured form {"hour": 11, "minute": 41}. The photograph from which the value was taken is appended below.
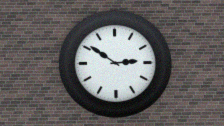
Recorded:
{"hour": 2, "minute": 51}
